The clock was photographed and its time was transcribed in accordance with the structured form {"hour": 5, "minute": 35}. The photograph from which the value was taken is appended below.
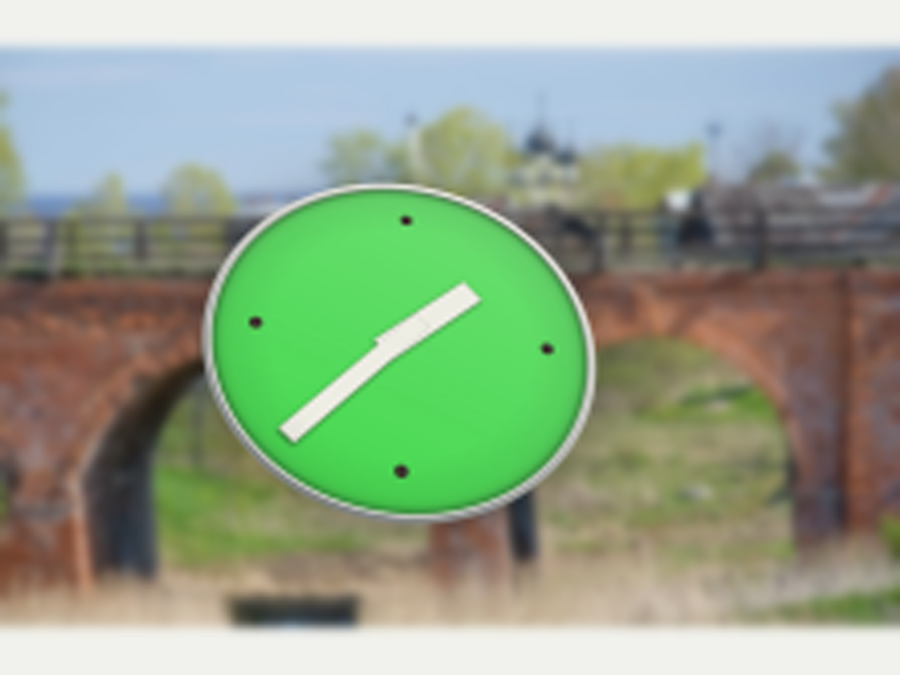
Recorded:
{"hour": 1, "minute": 37}
